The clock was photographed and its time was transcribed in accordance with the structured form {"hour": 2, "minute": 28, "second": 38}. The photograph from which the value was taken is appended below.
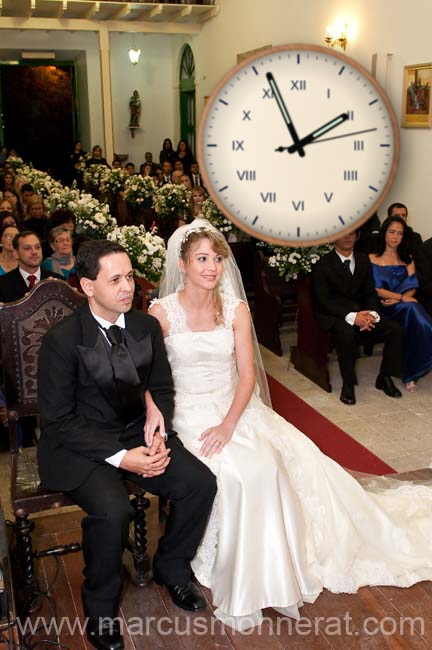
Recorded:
{"hour": 1, "minute": 56, "second": 13}
